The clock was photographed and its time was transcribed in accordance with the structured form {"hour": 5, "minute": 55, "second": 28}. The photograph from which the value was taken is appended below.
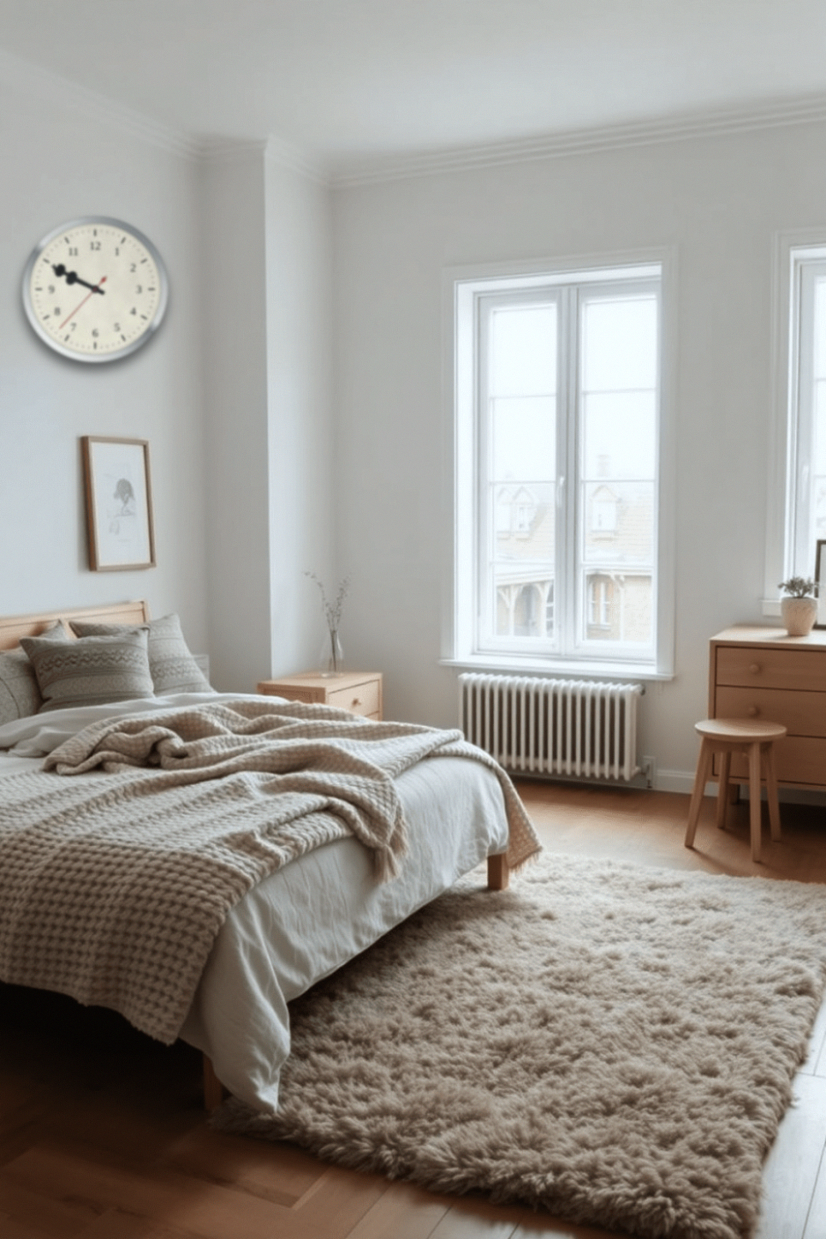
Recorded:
{"hour": 9, "minute": 49, "second": 37}
